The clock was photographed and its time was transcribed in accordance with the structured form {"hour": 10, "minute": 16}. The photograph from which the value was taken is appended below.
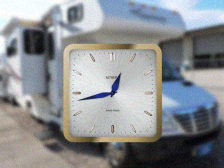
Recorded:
{"hour": 12, "minute": 43}
